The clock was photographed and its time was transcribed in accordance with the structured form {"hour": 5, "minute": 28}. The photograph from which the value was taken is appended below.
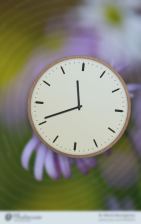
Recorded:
{"hour": 11, "minute": 41}
